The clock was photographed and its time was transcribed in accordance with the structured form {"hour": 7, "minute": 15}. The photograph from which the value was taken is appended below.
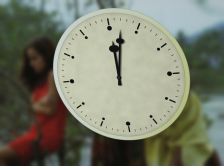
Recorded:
{"hour": 12, "minute": 2}
